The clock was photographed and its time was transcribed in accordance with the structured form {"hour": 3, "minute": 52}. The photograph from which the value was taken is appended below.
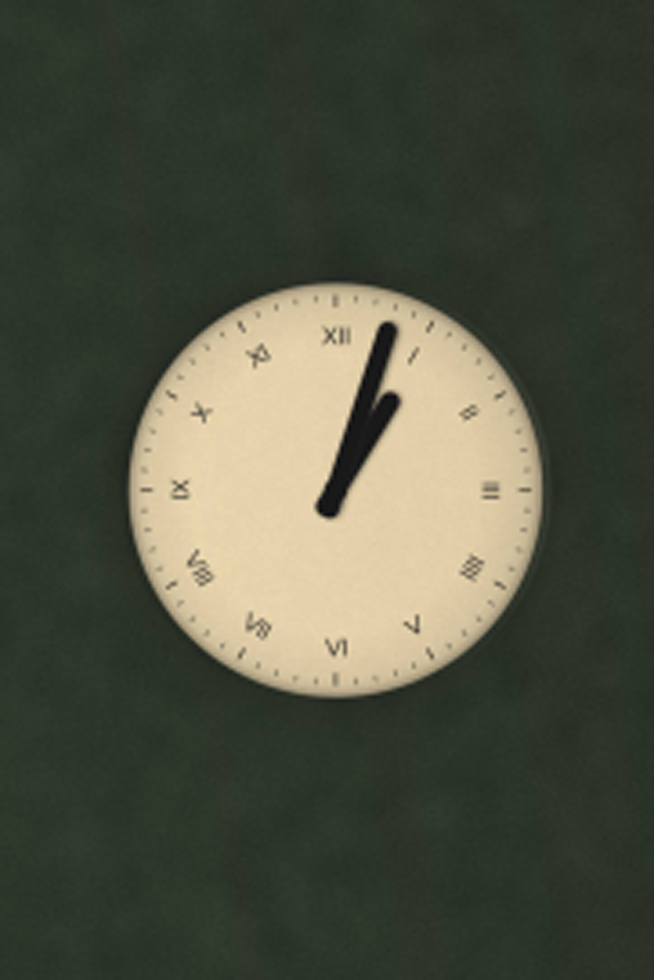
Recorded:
{"hour": 1, "minute": 3}
